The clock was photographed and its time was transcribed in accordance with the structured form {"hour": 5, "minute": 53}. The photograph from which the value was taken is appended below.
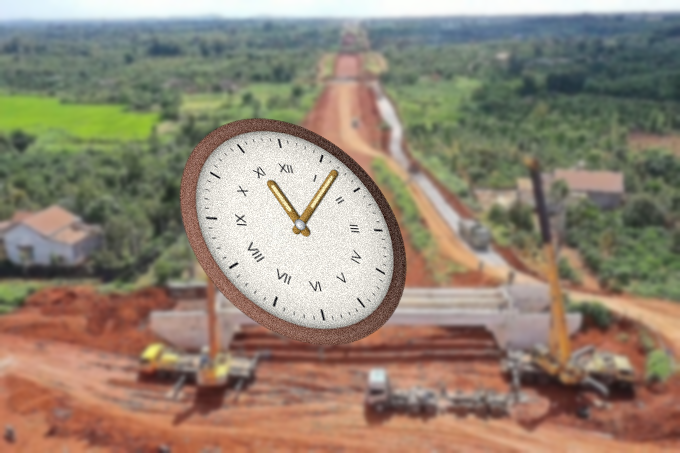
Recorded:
{"hour": 11, "minute": 7}
